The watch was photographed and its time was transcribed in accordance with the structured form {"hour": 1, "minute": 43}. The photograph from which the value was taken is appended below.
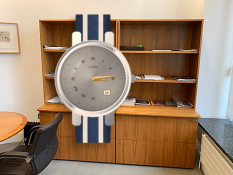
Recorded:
{"hour": 3, "minute": 14}
